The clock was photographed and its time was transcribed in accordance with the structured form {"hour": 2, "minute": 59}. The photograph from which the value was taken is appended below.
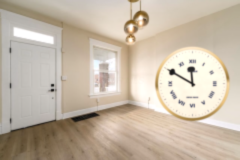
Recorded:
{"hour": 11, "minute": 50}
